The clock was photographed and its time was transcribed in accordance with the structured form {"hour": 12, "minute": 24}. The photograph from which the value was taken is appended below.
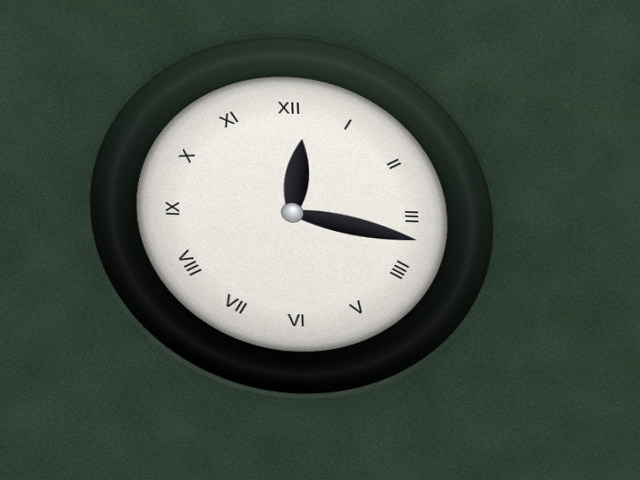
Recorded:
{"hour": 12, "minute": 17}
